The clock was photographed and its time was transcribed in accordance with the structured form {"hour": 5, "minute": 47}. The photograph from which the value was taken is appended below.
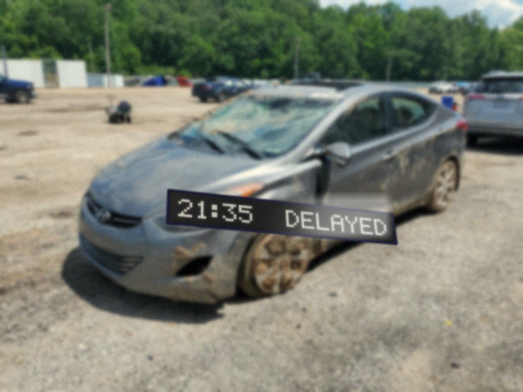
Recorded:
{"hour": 21, "minute": 35}
